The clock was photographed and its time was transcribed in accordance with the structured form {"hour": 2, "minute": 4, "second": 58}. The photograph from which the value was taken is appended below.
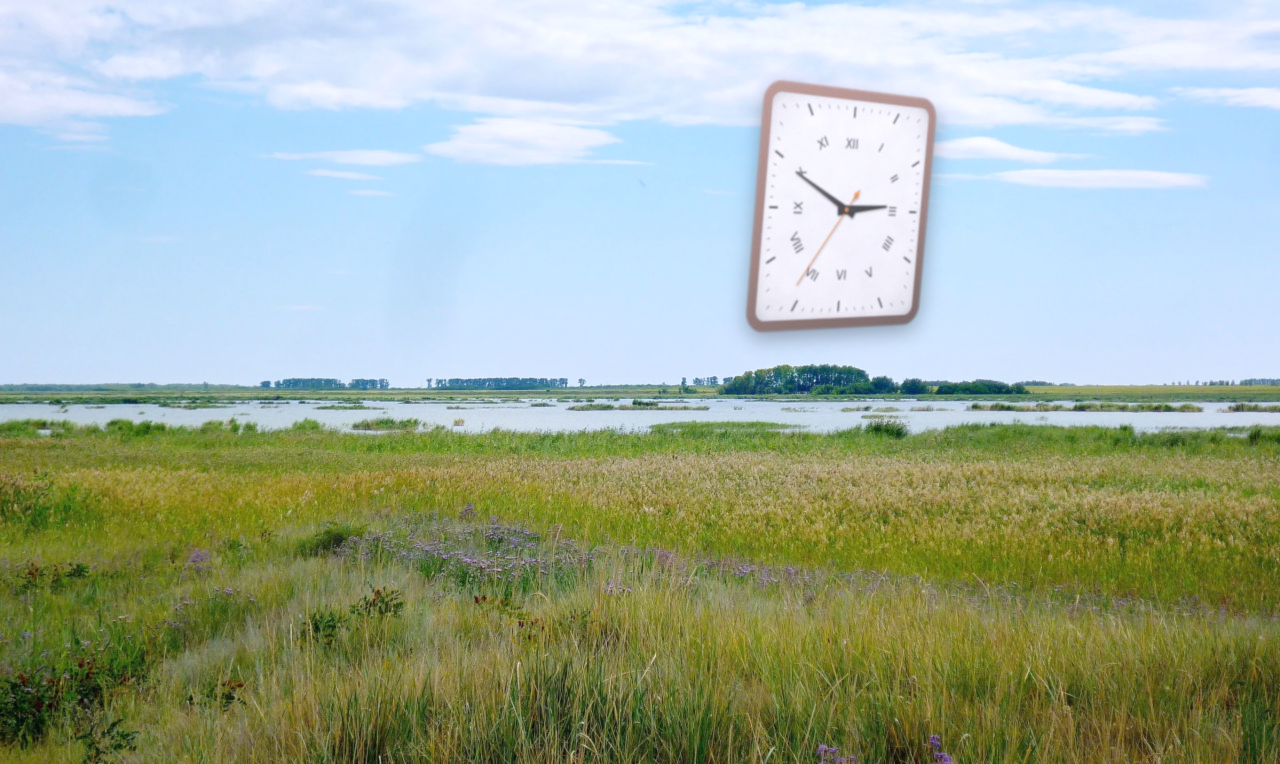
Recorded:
{"hour": 2, "minute": 49, "second": 36}
